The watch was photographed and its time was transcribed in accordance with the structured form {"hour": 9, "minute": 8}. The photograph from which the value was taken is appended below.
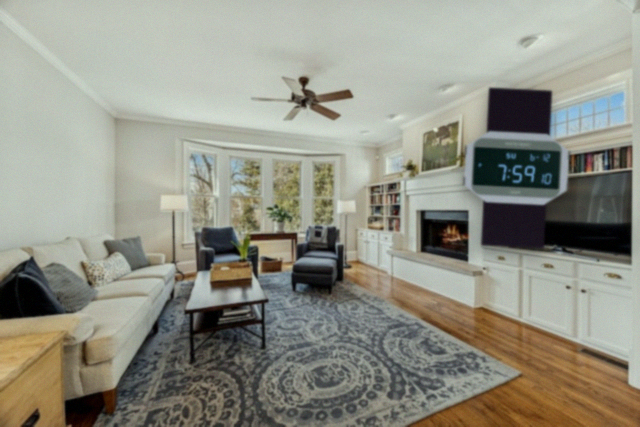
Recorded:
{"hour": 7, "minute": 59}
